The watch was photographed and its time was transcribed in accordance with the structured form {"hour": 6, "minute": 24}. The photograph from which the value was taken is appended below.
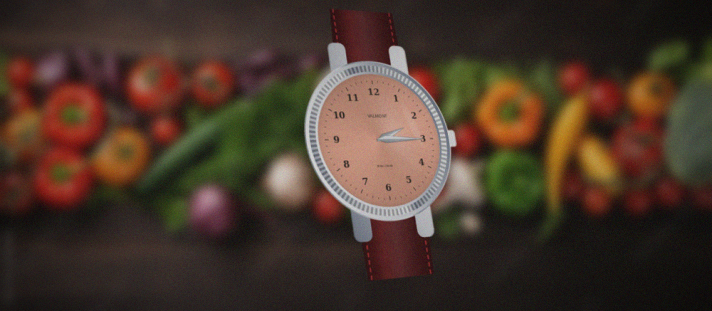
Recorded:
{"hour": 2, "minute": 15}
